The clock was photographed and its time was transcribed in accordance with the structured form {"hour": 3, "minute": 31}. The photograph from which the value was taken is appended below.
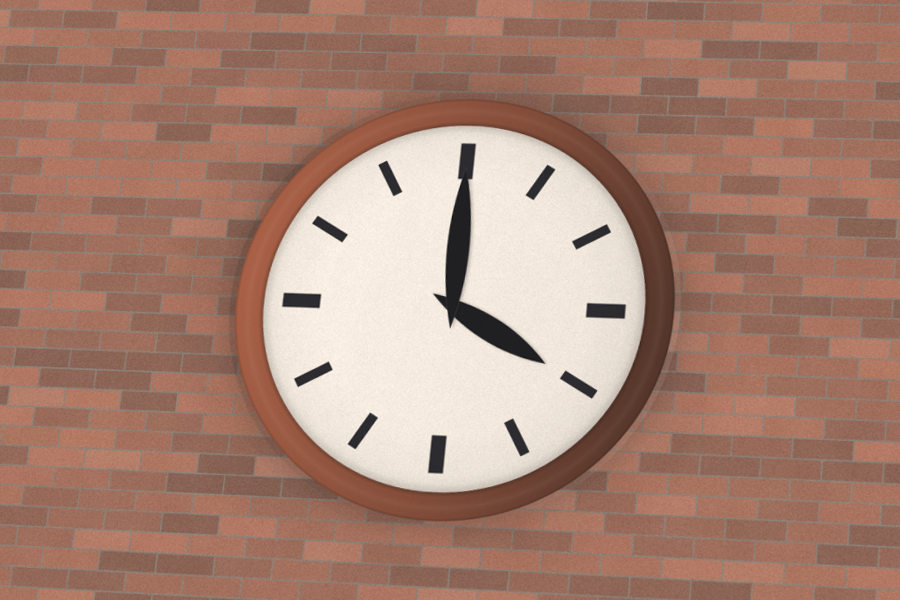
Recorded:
{"hour": 4, "minute": 0}
